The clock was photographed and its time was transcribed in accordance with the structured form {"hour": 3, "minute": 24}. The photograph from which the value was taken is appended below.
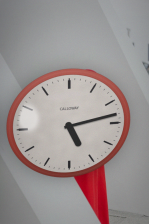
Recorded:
{"hour": 5, "minute": 13}
